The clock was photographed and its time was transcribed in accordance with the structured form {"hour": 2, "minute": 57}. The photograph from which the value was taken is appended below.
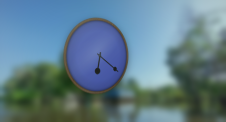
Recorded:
{"hour": 6, "minute": 21}
